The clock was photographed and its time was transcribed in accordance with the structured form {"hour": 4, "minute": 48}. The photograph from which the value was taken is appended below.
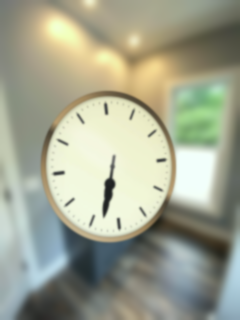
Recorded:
{"hour": 6, "minute": 33}
